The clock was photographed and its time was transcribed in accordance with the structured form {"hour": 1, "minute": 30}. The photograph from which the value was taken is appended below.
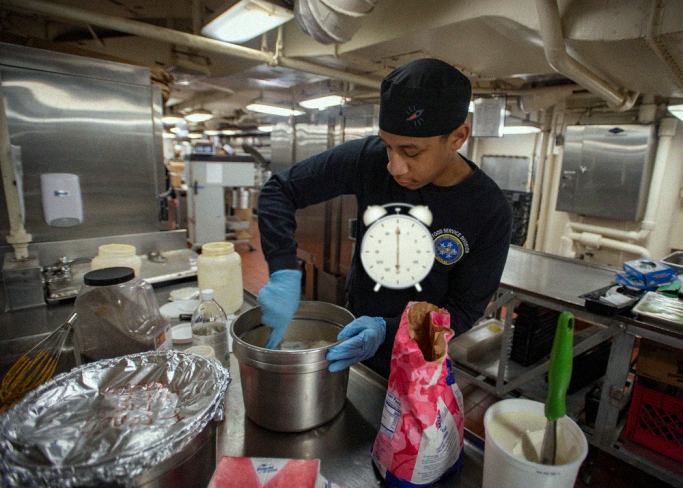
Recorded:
{"hour": 6, "minute": 0}
